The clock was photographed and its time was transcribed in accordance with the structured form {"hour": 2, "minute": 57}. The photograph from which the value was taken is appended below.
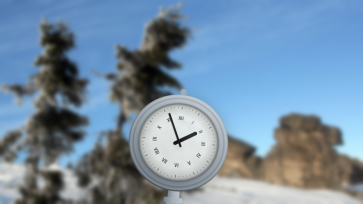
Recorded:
{"hour": 1, "minute": 56}
